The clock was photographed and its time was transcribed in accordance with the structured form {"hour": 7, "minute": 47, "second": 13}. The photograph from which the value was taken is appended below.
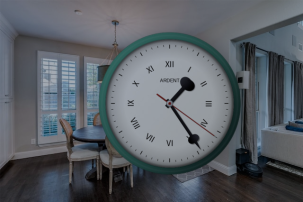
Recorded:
{"hour": 1, "minute": 24, "second": 21}
